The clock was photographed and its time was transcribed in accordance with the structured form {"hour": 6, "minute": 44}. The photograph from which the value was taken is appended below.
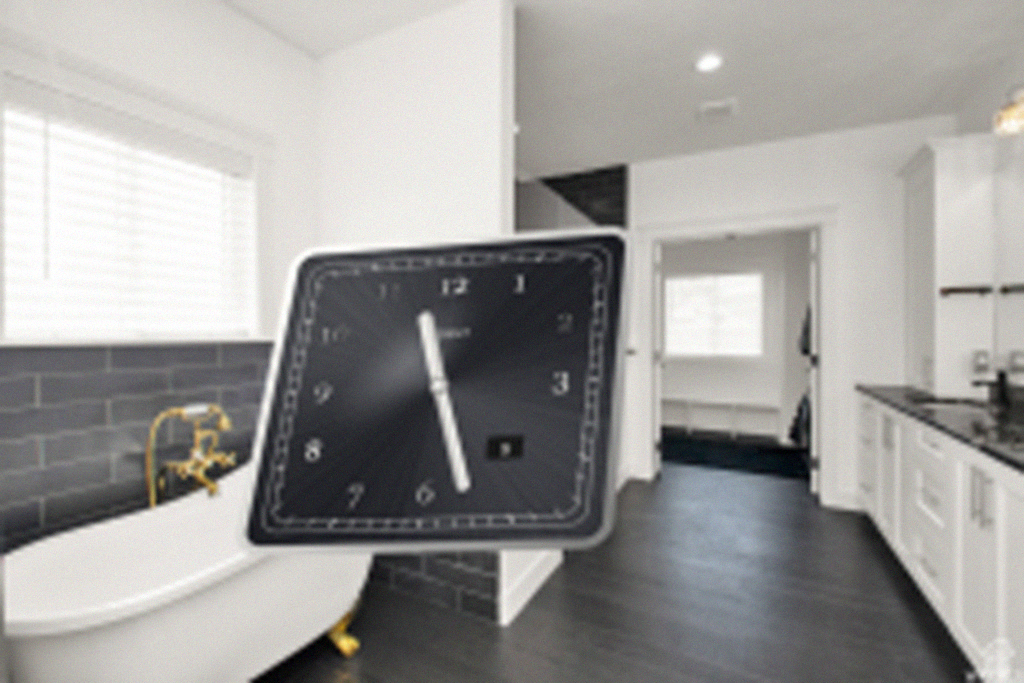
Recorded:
{"hour": 11, "minute": 27}
